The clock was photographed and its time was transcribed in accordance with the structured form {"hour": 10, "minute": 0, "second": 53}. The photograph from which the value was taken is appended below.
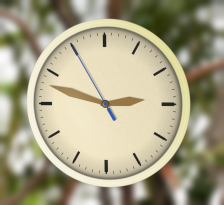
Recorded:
{"hour": 2, "minute": 47, "second": 55}
